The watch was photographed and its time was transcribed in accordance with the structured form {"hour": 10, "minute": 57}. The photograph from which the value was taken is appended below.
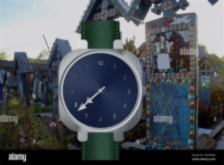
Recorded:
{"hour": 7, "minute": 38}
